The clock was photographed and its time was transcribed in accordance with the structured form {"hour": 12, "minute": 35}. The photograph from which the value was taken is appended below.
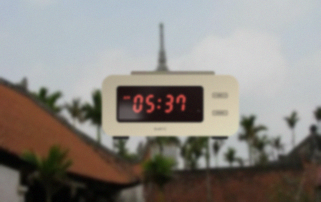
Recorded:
{"hour": 5, "minute": 37}
